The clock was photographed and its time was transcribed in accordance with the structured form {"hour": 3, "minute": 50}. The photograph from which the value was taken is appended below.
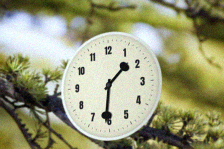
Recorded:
{"hour": 1, "minute": 31}
